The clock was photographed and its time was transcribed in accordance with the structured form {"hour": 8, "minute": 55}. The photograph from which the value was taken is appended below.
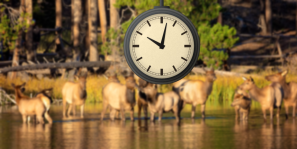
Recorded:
{"hour": 10, "minute": 2}
